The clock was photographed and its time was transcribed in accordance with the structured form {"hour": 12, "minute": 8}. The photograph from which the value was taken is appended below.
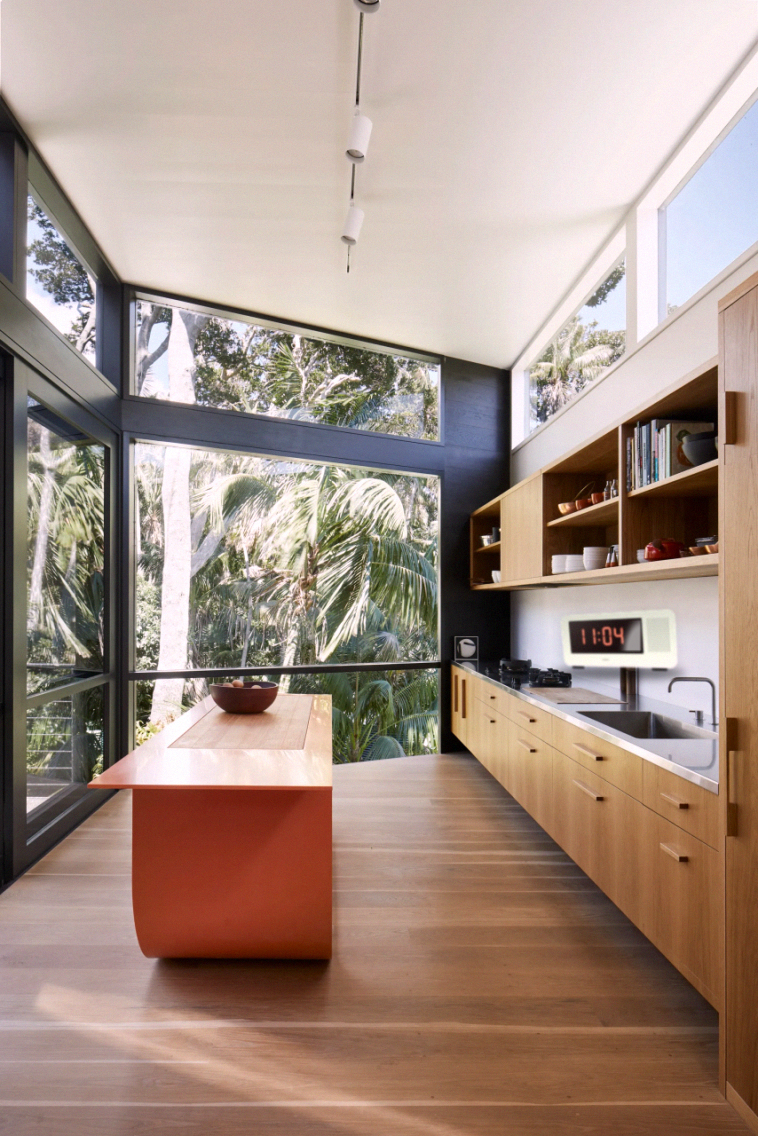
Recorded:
{"hour": 11, "minute": 4}
